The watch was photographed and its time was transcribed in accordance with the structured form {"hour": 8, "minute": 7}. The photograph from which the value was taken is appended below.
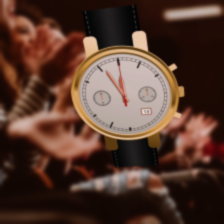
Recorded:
{"hour": 11, "minute": 56}
